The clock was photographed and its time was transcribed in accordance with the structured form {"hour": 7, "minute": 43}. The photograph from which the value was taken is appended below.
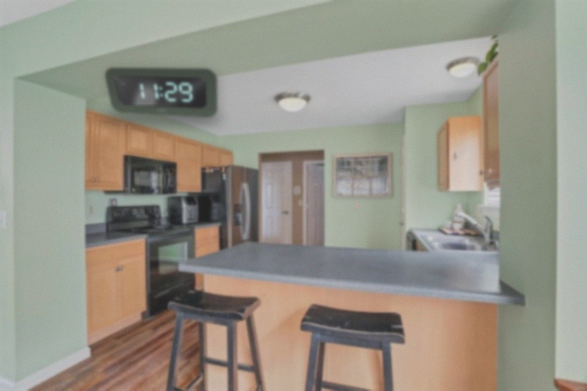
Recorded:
{"hour": 11, "minute": 29}
